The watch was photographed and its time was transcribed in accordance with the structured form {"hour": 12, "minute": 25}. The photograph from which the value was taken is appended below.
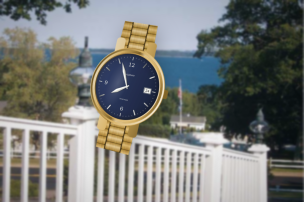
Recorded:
{"hour": 7, "minute": 56}
